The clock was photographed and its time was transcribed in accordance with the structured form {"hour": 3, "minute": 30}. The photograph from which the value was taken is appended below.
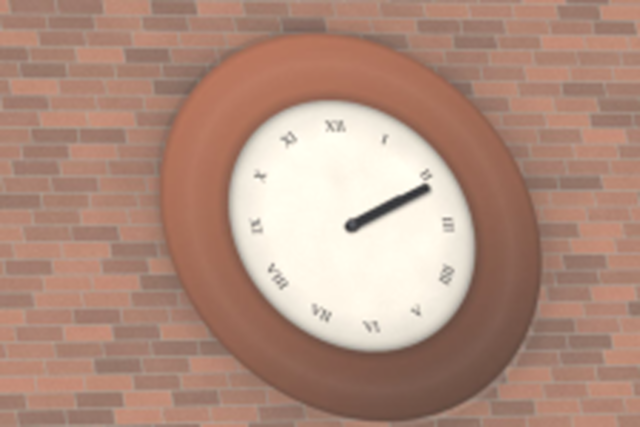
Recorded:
{"hour": 2, "minute": 11}
